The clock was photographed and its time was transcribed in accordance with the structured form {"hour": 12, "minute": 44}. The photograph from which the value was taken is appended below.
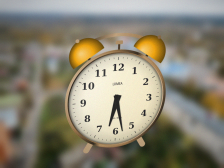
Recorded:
{"hour": 6, "minute": 28}
